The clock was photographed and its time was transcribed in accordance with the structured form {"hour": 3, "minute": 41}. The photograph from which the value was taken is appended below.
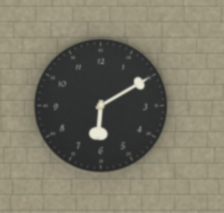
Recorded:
{"hour": 6, "minute": 10}
